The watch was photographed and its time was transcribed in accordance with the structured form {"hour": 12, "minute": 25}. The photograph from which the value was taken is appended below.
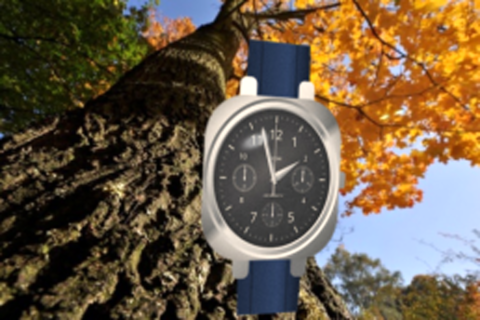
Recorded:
{"hour": 1, "minute": 57}
